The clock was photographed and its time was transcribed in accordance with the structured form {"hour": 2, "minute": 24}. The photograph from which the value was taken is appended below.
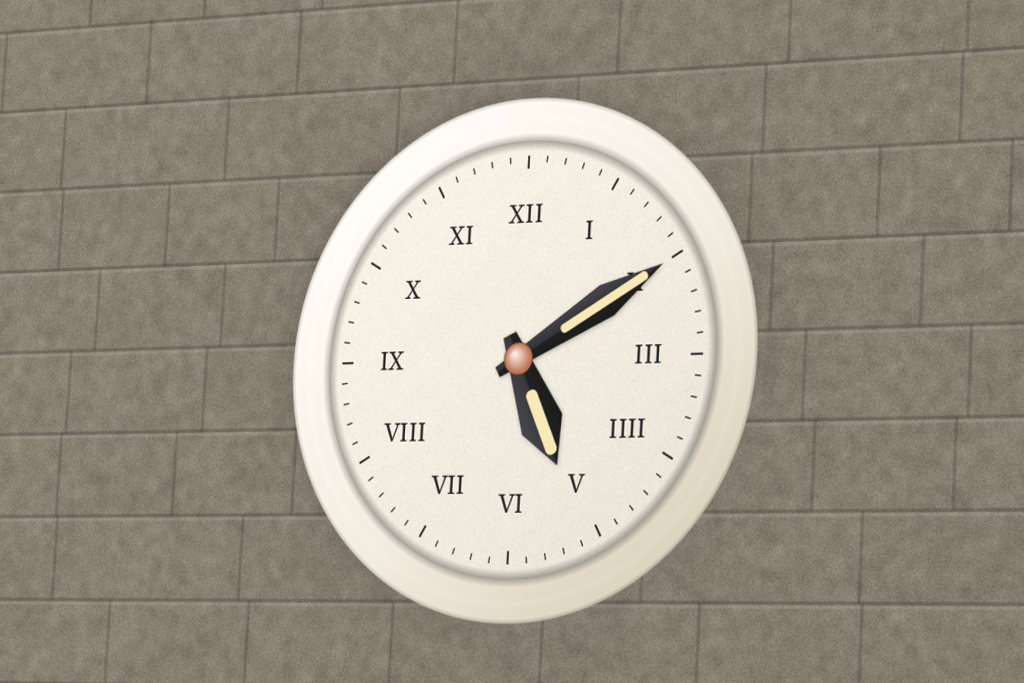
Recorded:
{"hour": 5, "minute": 10}
